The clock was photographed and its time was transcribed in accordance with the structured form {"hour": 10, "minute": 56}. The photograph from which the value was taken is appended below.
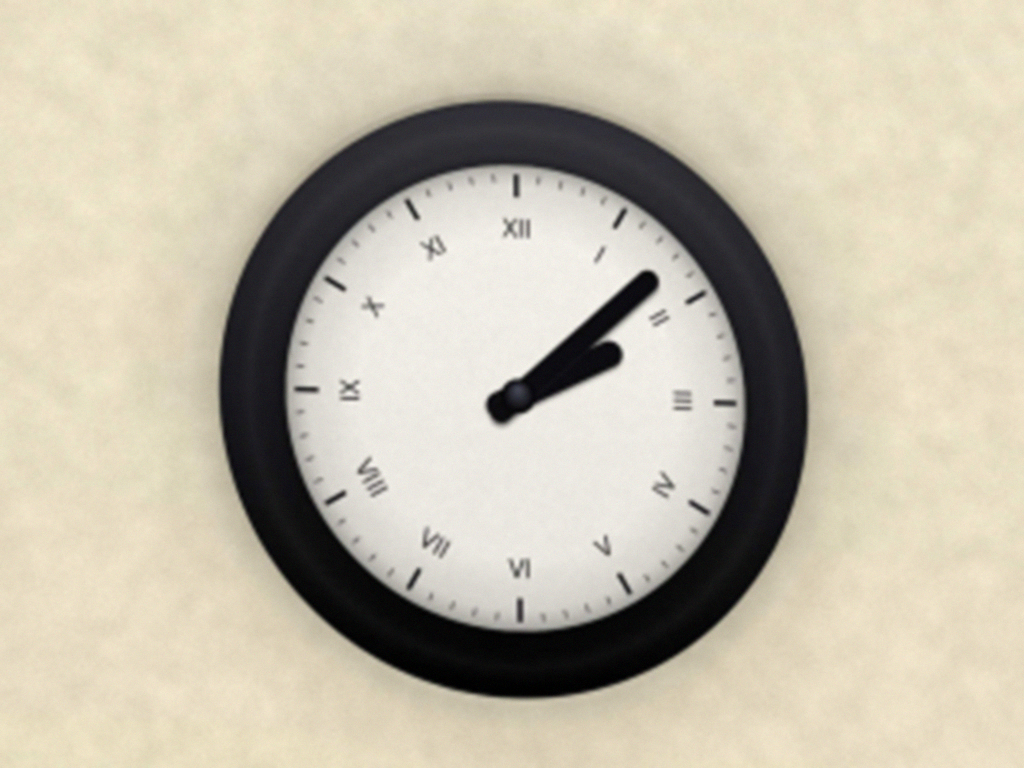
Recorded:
{"hour": 2, "minute": 8}
